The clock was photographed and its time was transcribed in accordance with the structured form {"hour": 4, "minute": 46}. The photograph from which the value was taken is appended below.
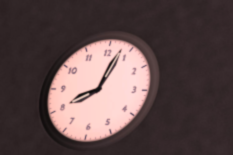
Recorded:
{"hour": 8, "minute": 3}
